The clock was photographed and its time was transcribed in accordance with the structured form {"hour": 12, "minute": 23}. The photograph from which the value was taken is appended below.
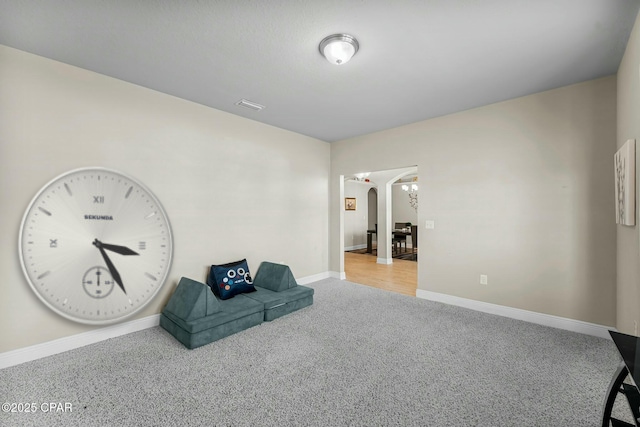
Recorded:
{"hour": 3, "minute": 25}
